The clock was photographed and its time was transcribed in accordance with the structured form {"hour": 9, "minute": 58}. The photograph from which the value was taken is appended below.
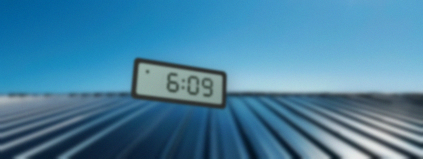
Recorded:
{"hour": 6, "minute": 9}
